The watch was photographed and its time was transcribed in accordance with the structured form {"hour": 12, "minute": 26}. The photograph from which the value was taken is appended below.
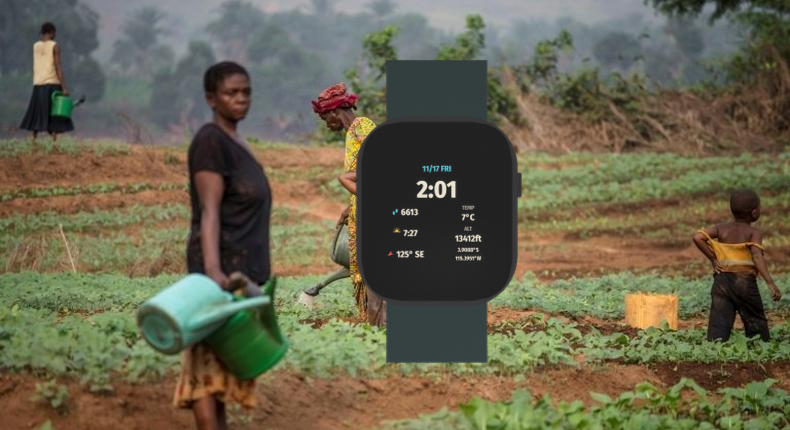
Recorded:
{"hour": 2, "minute": 1}
